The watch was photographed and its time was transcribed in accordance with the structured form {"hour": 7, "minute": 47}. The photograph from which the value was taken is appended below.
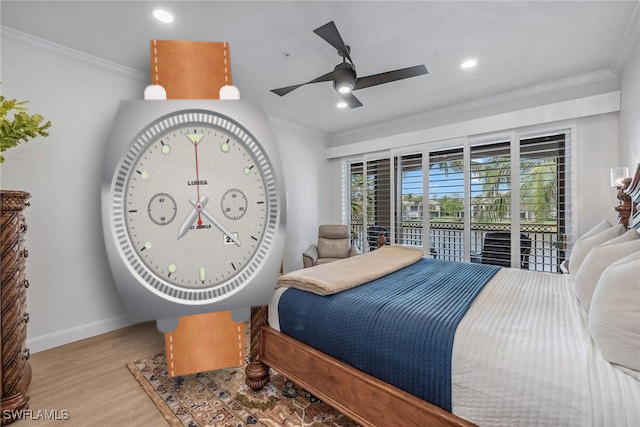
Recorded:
{"hour": 7, "minute": 22}
